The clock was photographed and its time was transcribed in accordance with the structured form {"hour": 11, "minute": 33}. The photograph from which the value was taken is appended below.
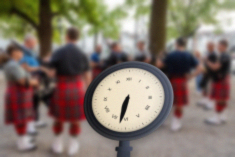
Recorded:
{"hour": 6, "minute": 32}
